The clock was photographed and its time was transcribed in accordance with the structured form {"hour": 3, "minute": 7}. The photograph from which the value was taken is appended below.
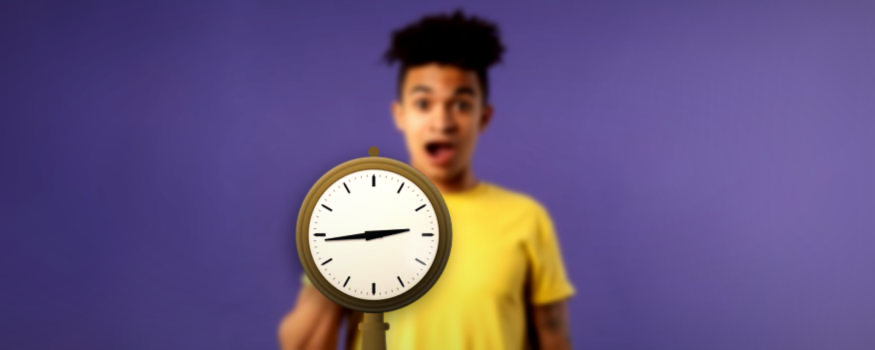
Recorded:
{"hour": 2, "minute": 44}
